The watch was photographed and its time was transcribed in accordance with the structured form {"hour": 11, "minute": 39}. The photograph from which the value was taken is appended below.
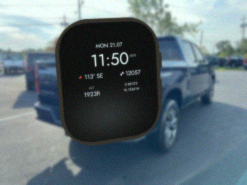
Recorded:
{"hour": 11, "minute": 50}
